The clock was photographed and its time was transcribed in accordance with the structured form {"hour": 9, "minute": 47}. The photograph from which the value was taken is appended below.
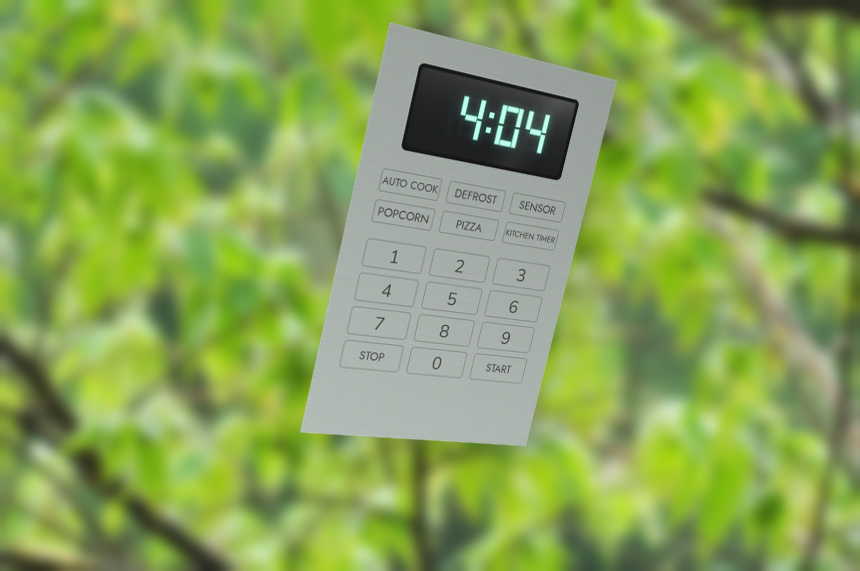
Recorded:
{"hour": 4, "minute": 4}
